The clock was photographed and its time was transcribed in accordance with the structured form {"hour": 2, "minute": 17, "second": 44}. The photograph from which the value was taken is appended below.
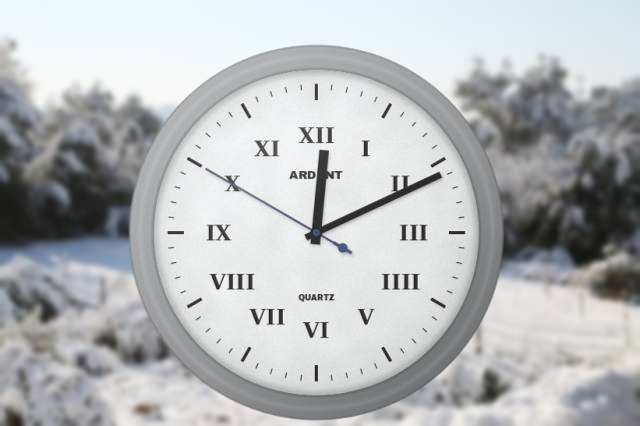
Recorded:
{"hour": 12, "minute": 10, "second": 50}
